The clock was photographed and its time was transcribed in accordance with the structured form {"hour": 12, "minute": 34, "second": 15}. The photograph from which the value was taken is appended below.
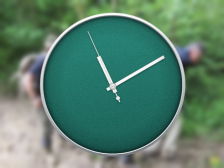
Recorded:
{"hour": 11, "minute": 9, "second": 56}
